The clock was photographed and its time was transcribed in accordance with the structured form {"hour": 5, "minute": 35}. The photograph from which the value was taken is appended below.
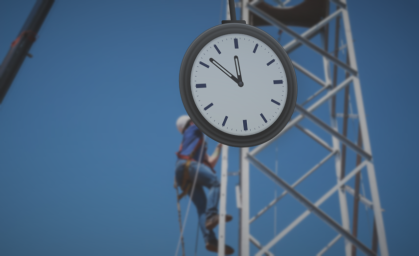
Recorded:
{"hour": 11, "minute": 52}
